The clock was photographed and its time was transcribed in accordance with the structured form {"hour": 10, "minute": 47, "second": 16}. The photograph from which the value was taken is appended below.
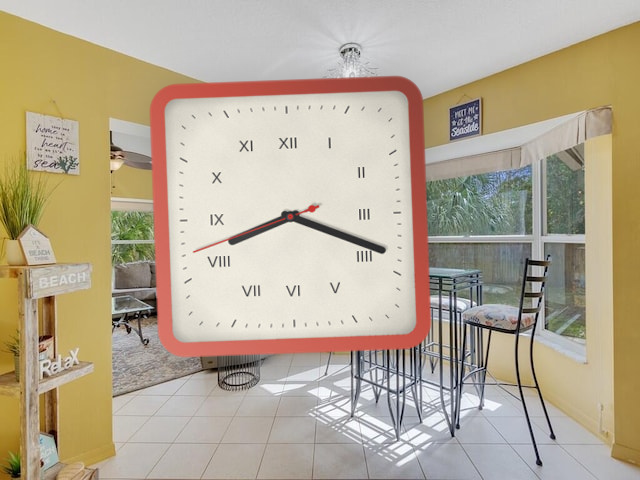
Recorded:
{"hour": 8, "minute": 18, "second": 42}
